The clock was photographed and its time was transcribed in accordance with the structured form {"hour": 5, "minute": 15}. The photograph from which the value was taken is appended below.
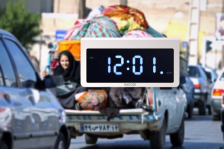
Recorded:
{"hour": 12, "minute": 1}
